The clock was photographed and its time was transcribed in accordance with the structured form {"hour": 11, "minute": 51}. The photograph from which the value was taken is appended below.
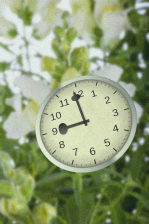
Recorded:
{"hour": 8, "minute": 59}
